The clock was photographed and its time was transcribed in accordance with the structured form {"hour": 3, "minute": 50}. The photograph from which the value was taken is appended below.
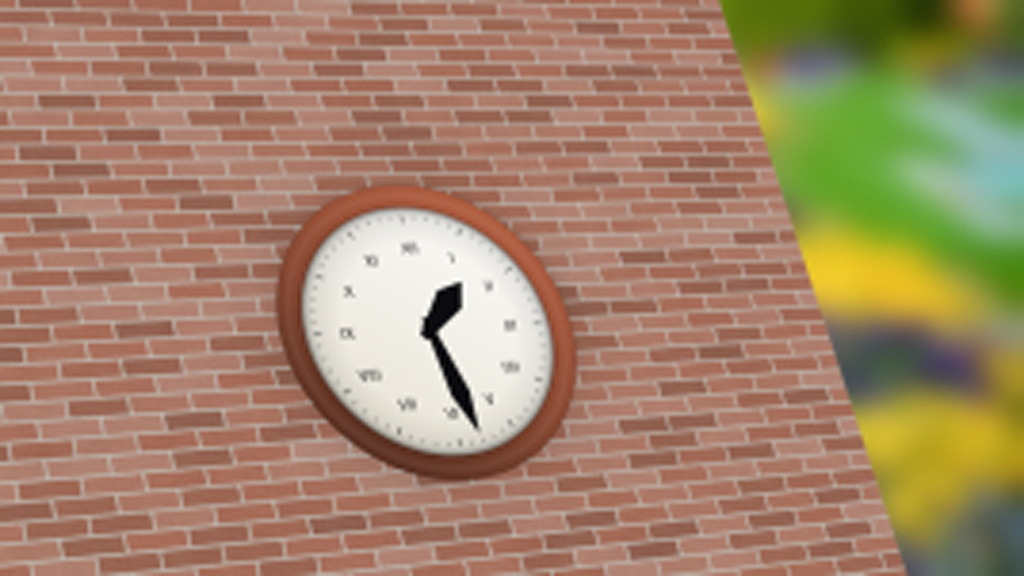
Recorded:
{"hour": 1, "minute": 28}
